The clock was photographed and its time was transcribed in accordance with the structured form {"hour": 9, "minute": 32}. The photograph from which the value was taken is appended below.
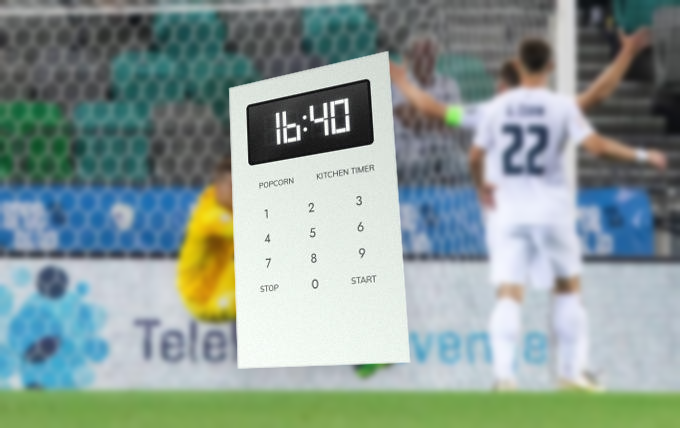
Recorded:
{"hour": 16, "minute": 40}
